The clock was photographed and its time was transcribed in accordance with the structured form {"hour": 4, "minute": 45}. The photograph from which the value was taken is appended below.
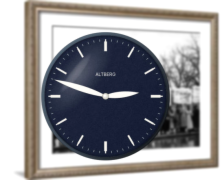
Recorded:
{"hour": 2, "minute": 48}
